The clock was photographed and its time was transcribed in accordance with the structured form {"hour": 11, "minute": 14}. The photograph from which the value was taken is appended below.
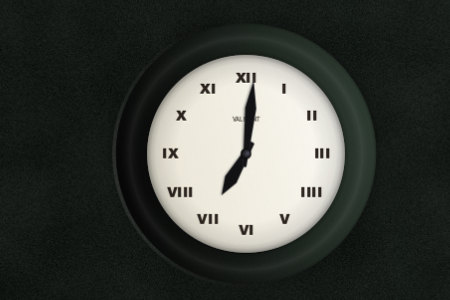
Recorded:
{"hour": 7, "minute": 1}
